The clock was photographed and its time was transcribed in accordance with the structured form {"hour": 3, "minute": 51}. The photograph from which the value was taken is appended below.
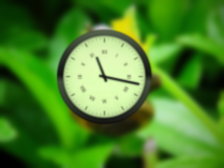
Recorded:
{"hour": 11, "minute": 17}
